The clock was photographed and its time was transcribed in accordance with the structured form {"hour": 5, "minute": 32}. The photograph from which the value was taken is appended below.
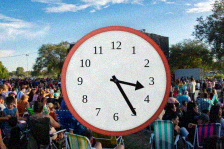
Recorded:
{"hour": 3, "minute": 25}
